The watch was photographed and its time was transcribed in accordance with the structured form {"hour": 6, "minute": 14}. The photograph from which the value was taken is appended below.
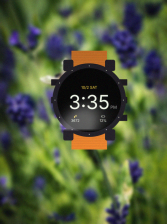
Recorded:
{"hour": 3, "minute": 35}
